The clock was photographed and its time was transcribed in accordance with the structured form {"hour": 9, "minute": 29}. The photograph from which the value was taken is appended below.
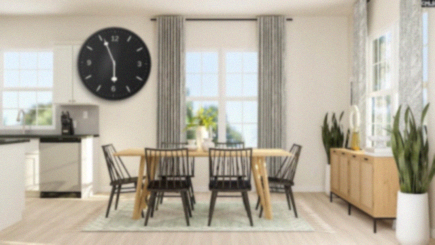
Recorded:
{"hour": 5, "minute": 56}
